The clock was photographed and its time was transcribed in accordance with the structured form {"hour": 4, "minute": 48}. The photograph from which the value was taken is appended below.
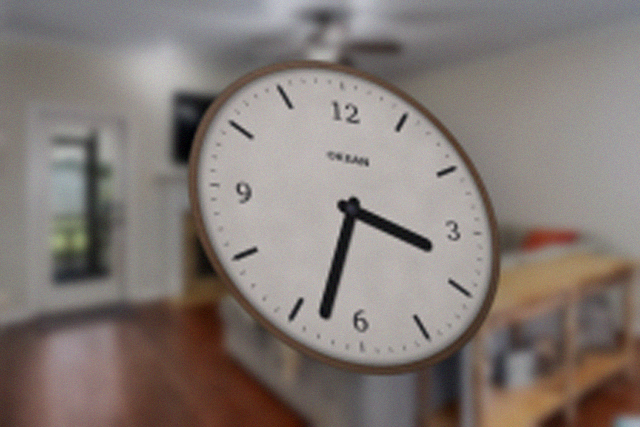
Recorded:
{"hour": 3, "minute": 33}
